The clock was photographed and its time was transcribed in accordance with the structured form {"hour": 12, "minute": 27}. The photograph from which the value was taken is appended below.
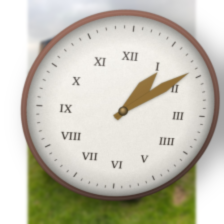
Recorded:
{"hour": 1, "minute": 9}
